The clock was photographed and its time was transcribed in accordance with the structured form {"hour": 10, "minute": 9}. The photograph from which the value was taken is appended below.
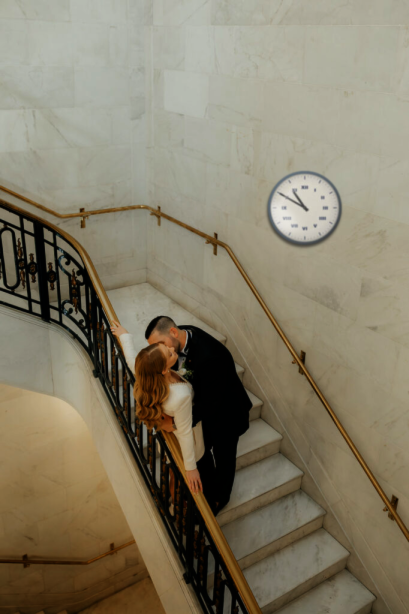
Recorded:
{"hour": 10, "minute": 50}
